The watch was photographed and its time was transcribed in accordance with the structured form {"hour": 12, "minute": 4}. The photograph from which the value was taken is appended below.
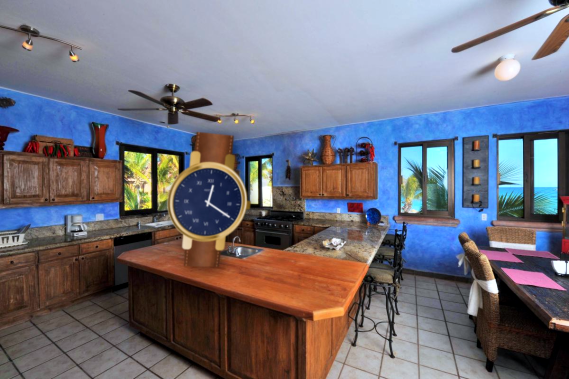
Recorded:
{"hour": 12, "minute": 20}
